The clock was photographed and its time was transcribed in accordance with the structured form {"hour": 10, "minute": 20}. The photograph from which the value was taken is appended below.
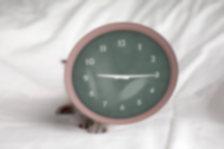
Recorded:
{"hour": 9, "minute": 15}
